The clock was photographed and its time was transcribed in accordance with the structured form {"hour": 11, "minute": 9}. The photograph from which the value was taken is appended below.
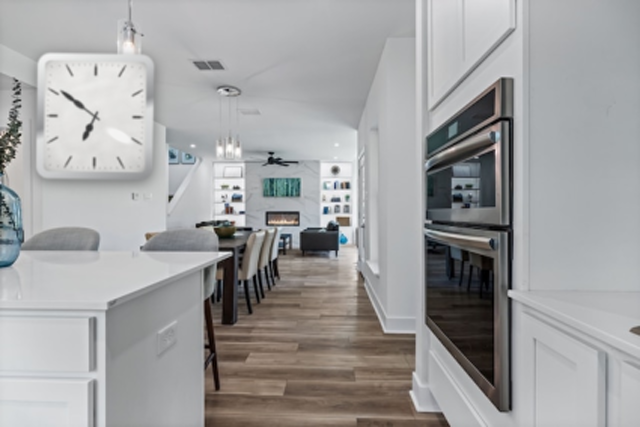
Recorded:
{"hour": 6, "minute": 51}
